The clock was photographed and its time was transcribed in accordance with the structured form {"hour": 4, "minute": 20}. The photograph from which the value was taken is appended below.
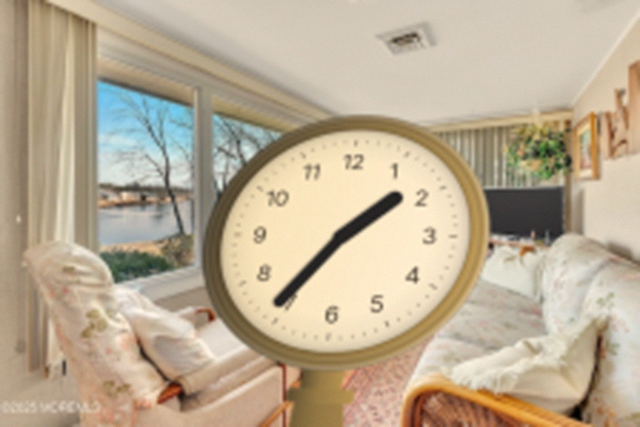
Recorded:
{"hour": 1, "minute": 36}
